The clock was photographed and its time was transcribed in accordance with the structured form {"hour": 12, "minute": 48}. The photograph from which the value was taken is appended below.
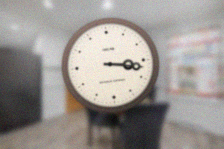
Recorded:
{"hour": 3, "minute": 17}
